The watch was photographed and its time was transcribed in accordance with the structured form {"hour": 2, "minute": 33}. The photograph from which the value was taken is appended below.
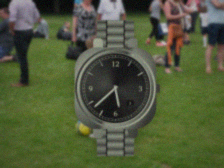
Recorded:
{"hour": 5, "minute": 38}
